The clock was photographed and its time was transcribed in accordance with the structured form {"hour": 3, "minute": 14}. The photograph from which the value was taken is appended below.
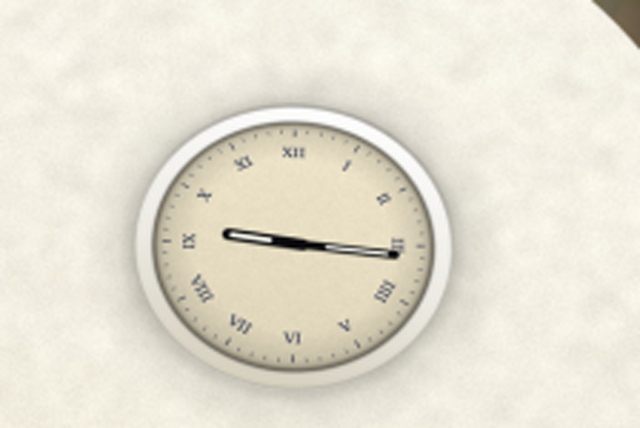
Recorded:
{"hour": 9, "minute": 16}
